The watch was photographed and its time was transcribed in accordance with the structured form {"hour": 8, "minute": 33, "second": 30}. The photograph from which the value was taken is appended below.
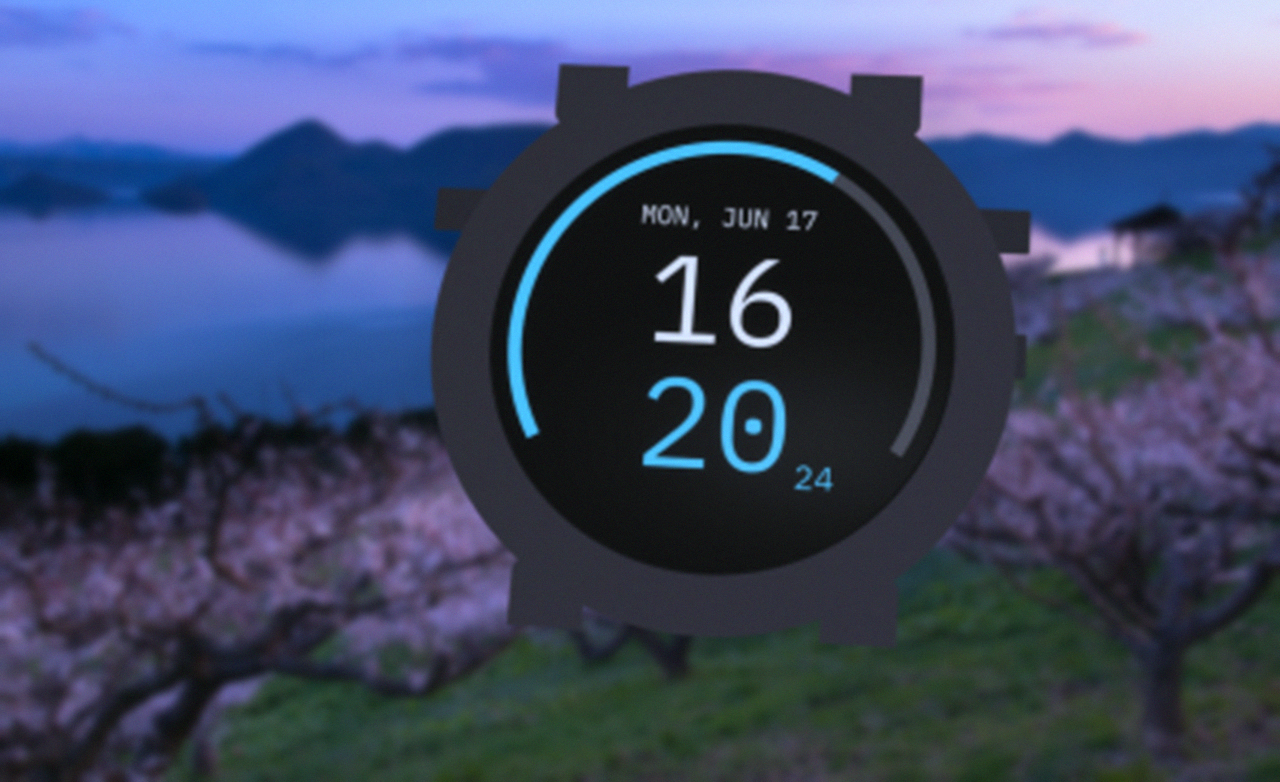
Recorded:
{"hour": 16, "minute": 20, "second": 24}
